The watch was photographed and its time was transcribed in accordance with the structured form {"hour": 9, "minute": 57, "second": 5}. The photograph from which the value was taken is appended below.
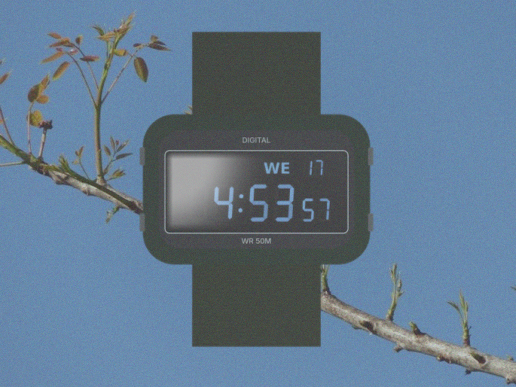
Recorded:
{"hour": 4, "minute": 53, "second": 57}
